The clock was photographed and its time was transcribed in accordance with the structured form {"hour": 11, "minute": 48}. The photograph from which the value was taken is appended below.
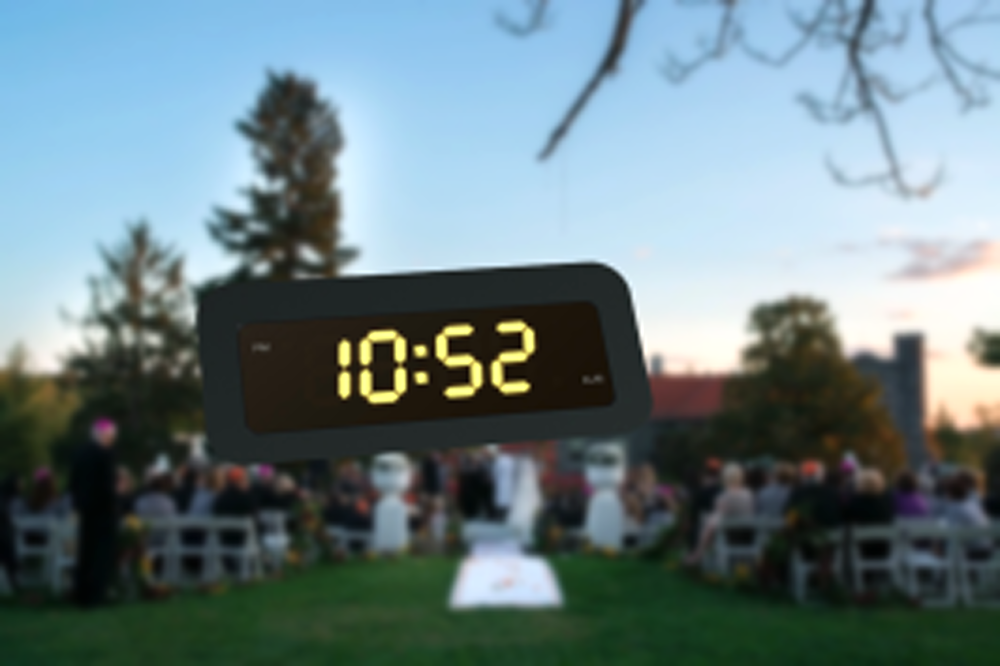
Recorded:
{"hour": 10, "minute": 52}
